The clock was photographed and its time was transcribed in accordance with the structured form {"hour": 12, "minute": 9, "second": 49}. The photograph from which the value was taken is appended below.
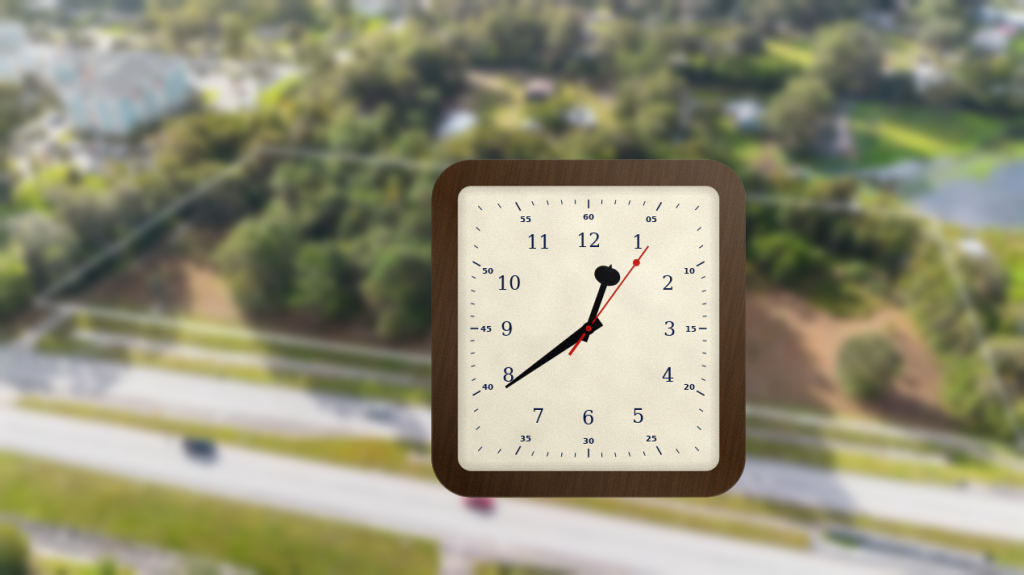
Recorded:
{"hour": 12, "minute": 39, "second": 6}
